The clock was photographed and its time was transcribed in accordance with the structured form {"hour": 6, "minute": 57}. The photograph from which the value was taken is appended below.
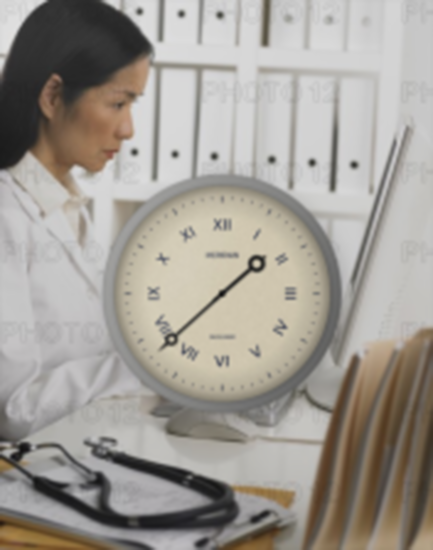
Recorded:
{"hour": 1, "minute": 38}
